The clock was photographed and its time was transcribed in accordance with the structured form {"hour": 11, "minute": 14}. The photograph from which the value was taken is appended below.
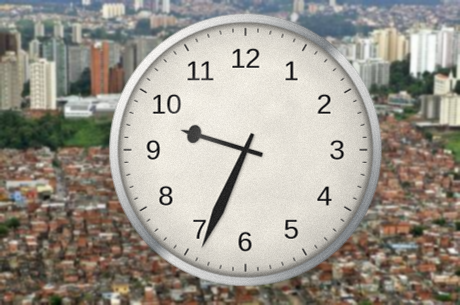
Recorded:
{"hour": 9, "minute": 34}
